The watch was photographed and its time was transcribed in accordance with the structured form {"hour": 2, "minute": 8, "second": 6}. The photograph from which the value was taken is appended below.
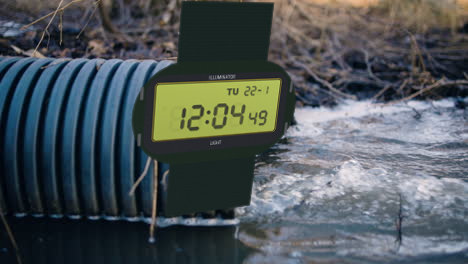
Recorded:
{"hour": 12, "minute": 4, "second": 49}
